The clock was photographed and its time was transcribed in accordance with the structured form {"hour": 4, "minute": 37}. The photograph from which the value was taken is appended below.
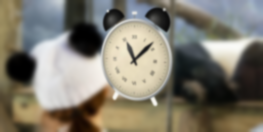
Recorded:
{"hour": 11, "minute": 8}
